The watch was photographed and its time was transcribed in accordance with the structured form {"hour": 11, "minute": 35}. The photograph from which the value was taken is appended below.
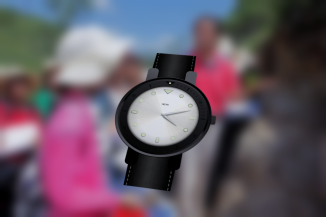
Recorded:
{"hour": 4, "minute": 12}
